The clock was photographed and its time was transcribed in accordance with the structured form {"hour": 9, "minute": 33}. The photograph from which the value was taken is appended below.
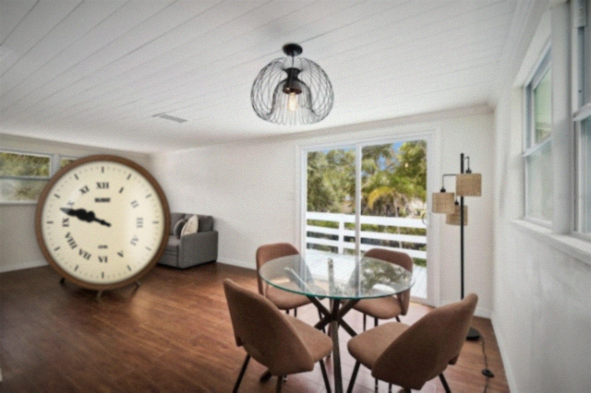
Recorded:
{"hour": 9, "minute": 48}
